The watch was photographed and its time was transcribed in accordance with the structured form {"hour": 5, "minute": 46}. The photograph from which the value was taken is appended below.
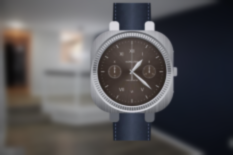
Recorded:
{"hour": 1, "minute": 22}
